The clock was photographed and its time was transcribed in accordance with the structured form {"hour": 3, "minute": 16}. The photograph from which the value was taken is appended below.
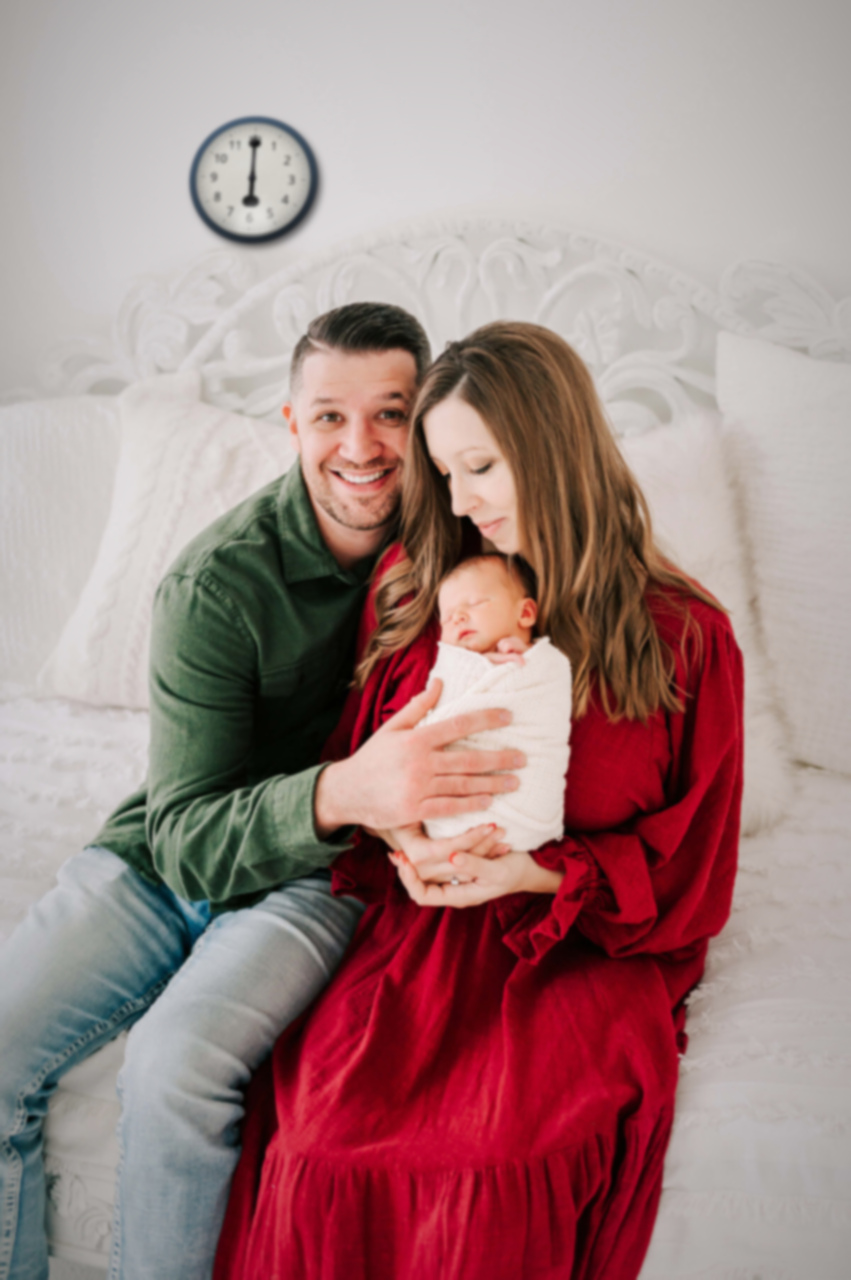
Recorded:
{"hour": 6, "minute": 0}
